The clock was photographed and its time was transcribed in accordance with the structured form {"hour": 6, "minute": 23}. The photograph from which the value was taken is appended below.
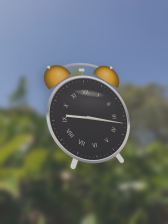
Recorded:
{"hour": 9, "minute": 17}
